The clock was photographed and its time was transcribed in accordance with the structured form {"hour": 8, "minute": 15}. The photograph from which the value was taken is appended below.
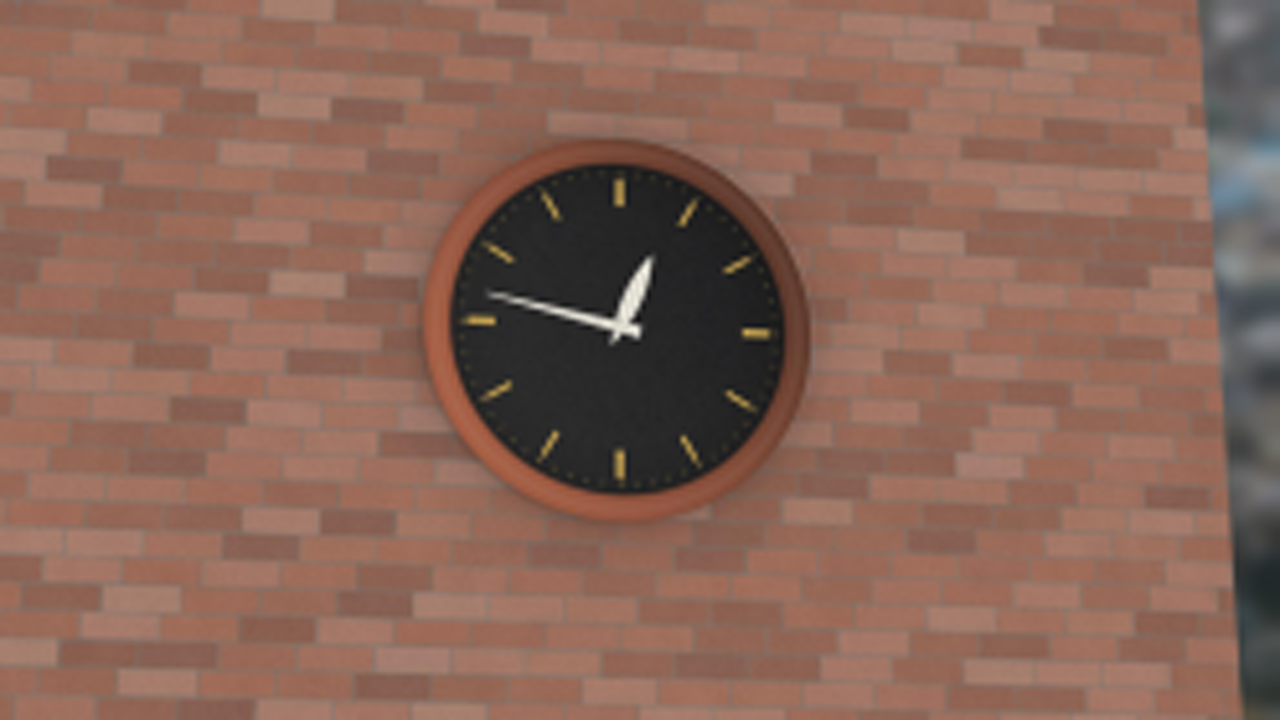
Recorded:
{"hour": 12, "minute": 47}
